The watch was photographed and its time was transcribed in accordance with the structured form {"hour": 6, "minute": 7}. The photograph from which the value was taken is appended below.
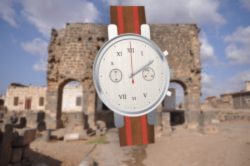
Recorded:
{"hour": 2, "minute": 10}
